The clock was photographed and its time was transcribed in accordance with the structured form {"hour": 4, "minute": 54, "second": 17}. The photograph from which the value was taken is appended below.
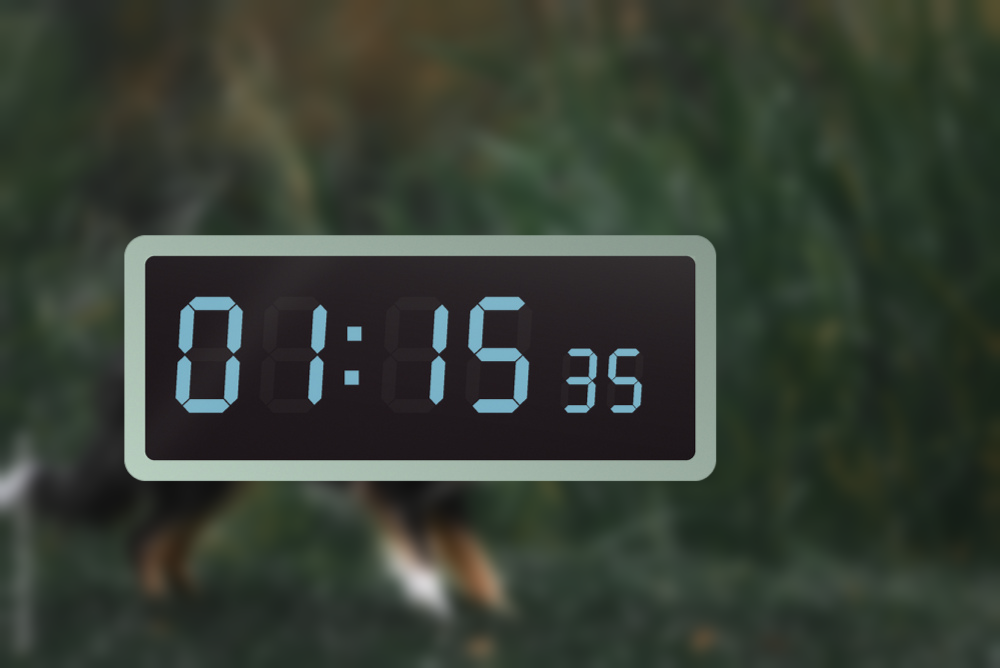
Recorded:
{"hour": 1, "minute": 15, "second": 35}
